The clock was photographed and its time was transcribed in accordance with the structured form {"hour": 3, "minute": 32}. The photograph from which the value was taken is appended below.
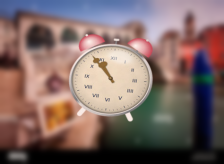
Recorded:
{"hour": 10, "minute": 53}
